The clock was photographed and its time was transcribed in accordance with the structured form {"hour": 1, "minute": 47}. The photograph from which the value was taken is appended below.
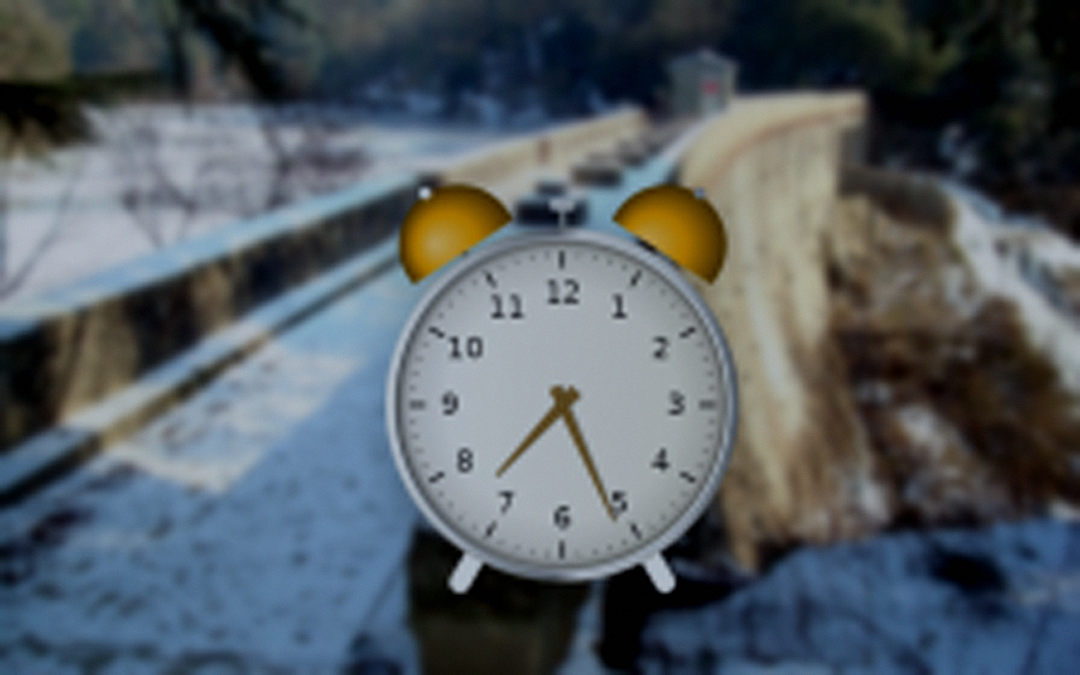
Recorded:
{"hour": 7, "minute": 26}
